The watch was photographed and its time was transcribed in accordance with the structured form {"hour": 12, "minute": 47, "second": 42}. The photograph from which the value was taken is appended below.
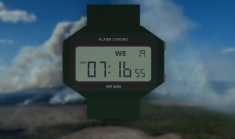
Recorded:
{"hour": 7, "minute": 16, "second": 55}
